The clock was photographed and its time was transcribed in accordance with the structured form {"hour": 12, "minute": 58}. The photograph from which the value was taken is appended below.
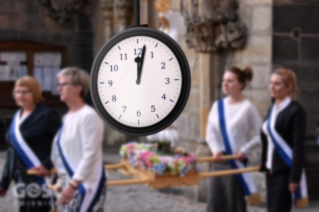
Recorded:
{"hour": 12, "minute": 2}
